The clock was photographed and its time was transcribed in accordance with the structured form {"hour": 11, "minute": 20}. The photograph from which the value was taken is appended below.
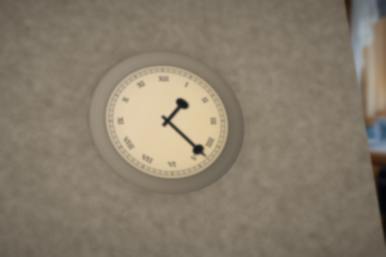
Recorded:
{"hour": 1, "minute": 23}
